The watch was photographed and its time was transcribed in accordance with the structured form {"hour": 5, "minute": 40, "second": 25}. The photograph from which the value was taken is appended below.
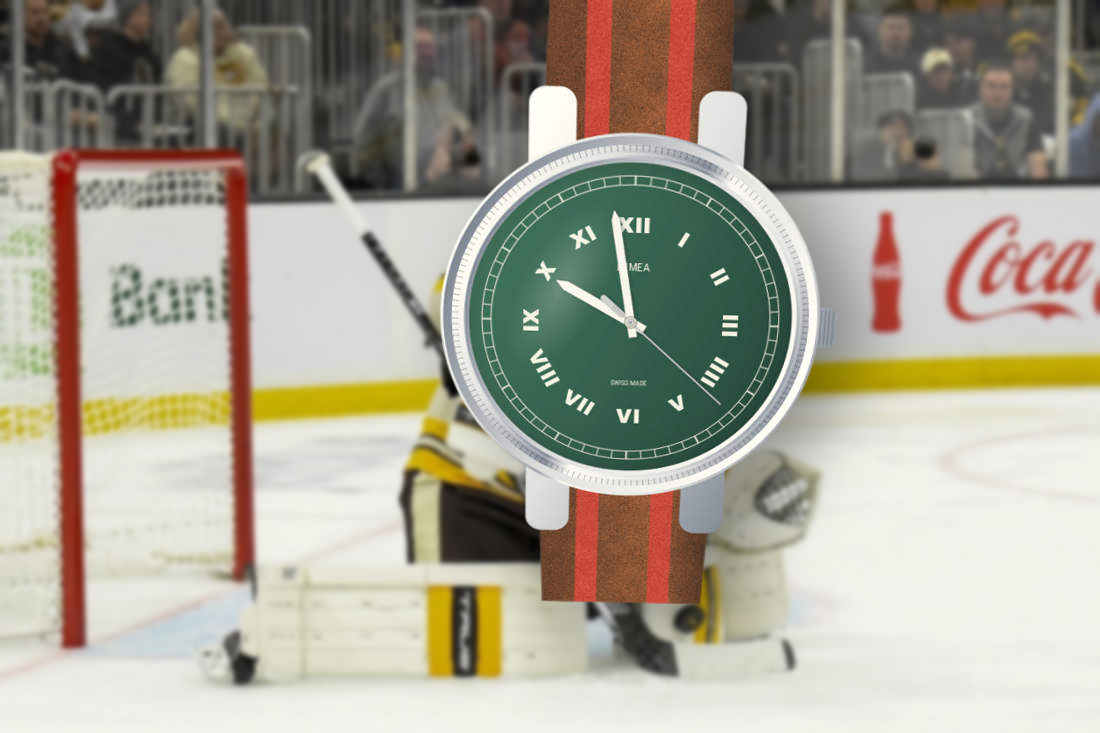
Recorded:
{"hour": 9, "minute": 58, "second": 22}
